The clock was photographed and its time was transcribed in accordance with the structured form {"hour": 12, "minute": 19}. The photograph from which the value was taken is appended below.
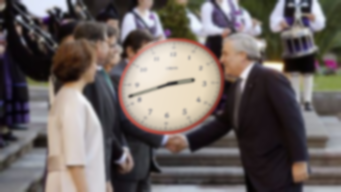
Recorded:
{"hour": 2, "minute": 42}
